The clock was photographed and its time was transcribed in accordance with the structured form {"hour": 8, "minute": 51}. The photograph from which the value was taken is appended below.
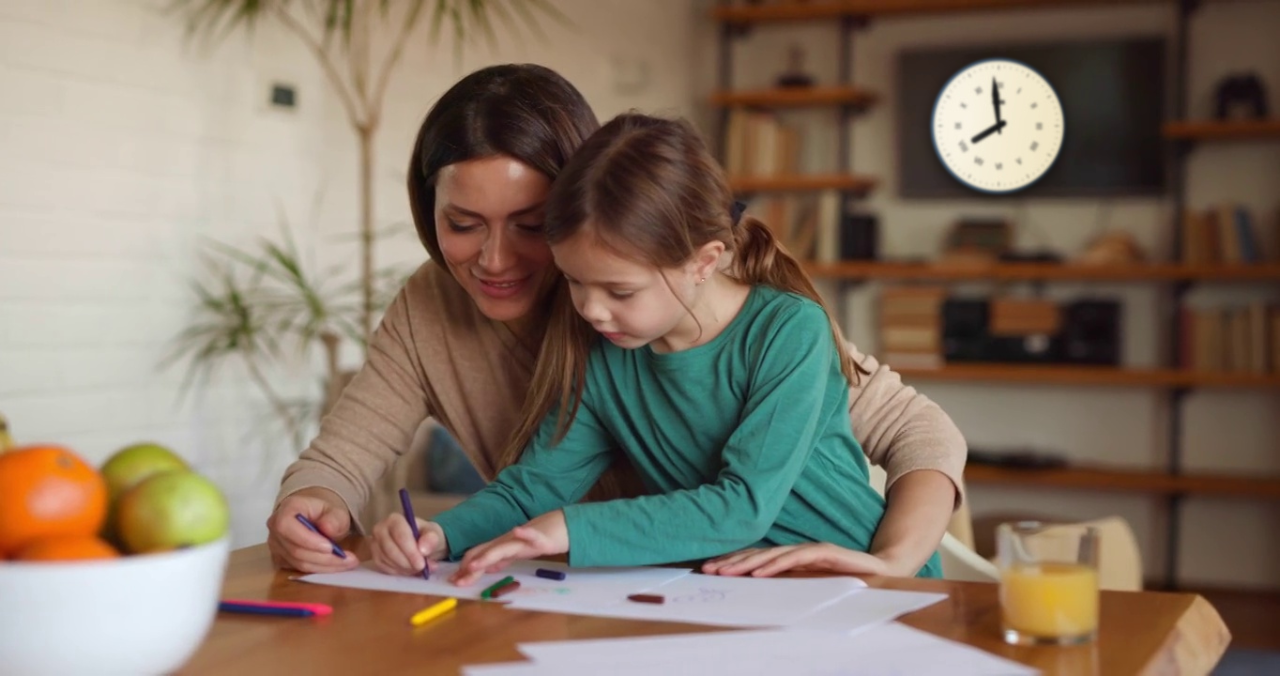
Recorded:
{"hour": 7, "minute": 59}
